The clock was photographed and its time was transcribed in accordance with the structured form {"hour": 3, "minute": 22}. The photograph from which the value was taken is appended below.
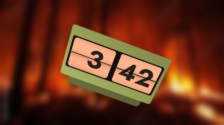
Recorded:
{"hour": 3, "minute": 42}
